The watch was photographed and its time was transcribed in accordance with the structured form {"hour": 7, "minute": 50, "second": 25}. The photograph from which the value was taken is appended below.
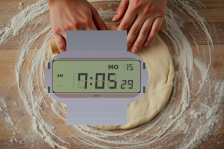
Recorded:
{"hour": 7, "minute": 5, "second": 29}
